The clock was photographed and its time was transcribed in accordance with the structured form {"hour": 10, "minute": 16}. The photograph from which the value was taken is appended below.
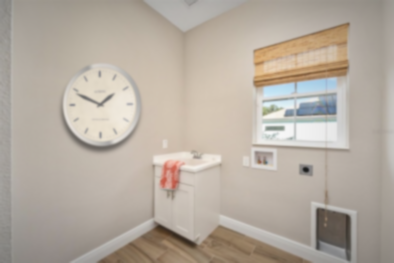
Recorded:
{"hour": 1, "minute": 49}
